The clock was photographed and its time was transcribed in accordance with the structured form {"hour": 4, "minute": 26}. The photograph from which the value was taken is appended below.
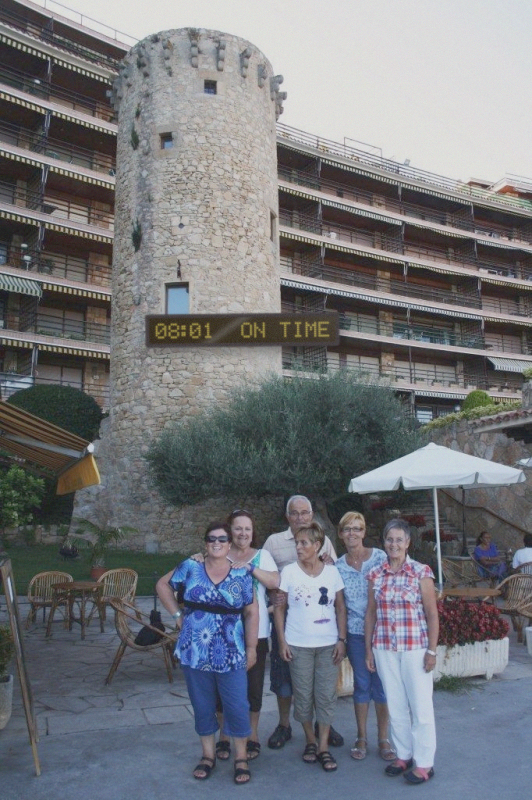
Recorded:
{"hour": 8, "minute": 1}
